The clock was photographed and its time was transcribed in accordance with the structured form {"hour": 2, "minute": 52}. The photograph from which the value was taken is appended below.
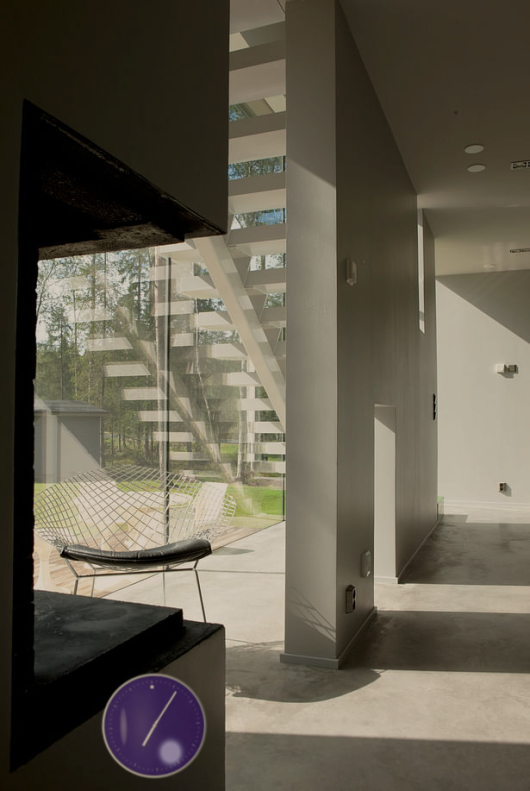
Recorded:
{"hour": 7, "minute": 6}
